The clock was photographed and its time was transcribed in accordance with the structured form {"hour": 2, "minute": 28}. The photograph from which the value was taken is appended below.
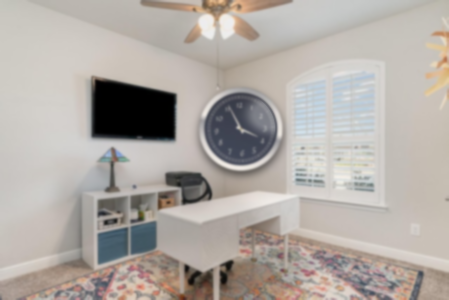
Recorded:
{"hour": 3, "minute": 56}
